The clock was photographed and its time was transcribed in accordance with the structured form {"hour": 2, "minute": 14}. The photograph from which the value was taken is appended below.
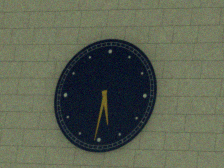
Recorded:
{"hour": 5, "minute": 31}
